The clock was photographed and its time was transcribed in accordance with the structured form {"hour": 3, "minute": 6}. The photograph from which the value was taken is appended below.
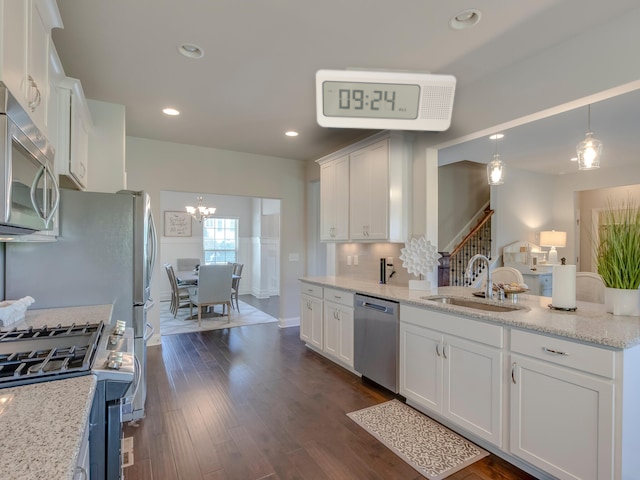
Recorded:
{"hour": 9, "minute": 24}
